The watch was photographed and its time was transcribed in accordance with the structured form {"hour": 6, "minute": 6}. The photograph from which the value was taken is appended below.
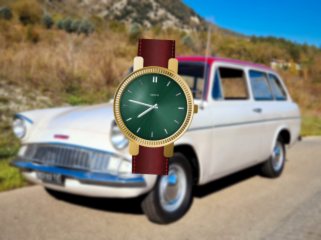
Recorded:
{"hour": 7, "minute": 47}
